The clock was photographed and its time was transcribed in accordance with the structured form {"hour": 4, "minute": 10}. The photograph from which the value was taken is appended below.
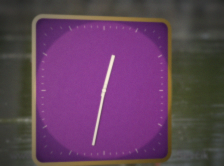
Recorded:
{"hour": 12, "minute": 32}
